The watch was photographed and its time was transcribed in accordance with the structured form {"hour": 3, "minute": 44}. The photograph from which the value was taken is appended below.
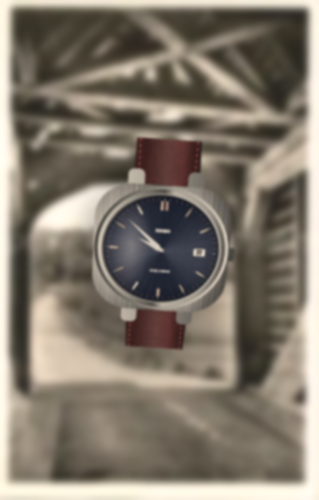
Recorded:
{"hour": 9, "minute": 52}
